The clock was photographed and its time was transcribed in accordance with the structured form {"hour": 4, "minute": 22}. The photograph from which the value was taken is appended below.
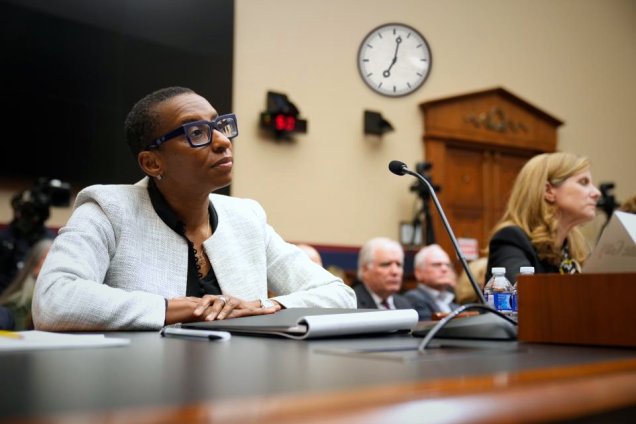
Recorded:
{"hour": 7, "minute": 2}
